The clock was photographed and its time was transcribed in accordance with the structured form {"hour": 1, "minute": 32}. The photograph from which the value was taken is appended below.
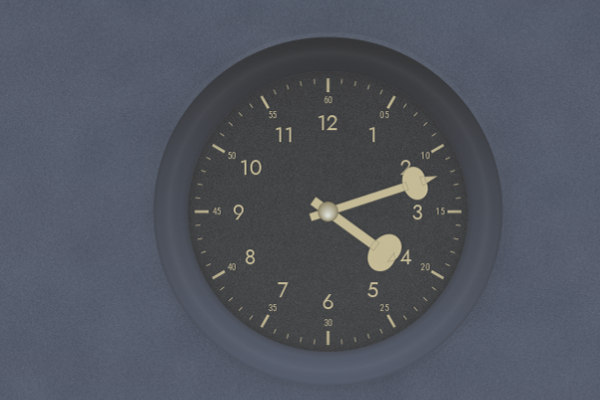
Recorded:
{"hour": 4, "minute": 12}
